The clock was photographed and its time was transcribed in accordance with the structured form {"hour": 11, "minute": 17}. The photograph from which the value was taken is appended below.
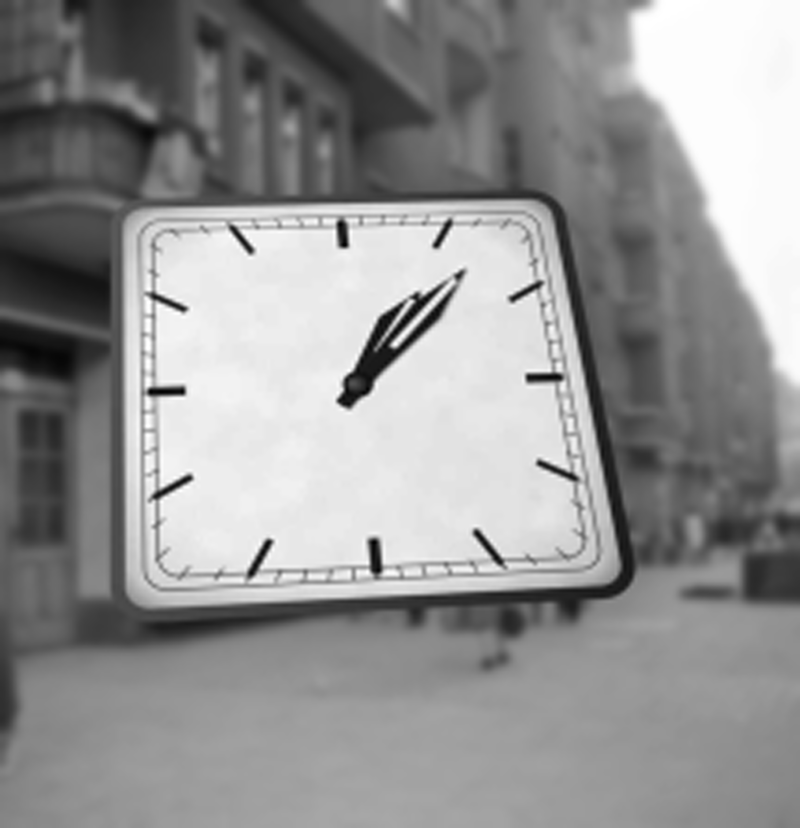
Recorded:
{"hour": 1, "minute": 7}
